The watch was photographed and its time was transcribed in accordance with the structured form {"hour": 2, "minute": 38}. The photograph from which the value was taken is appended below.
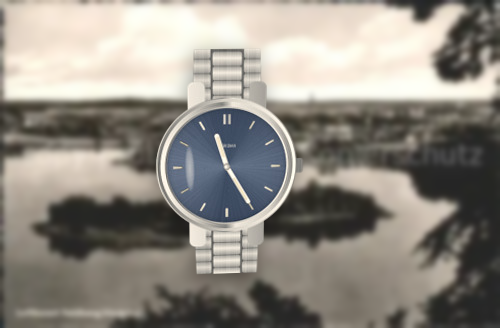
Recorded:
{"hour": 11, "minute": 25}
